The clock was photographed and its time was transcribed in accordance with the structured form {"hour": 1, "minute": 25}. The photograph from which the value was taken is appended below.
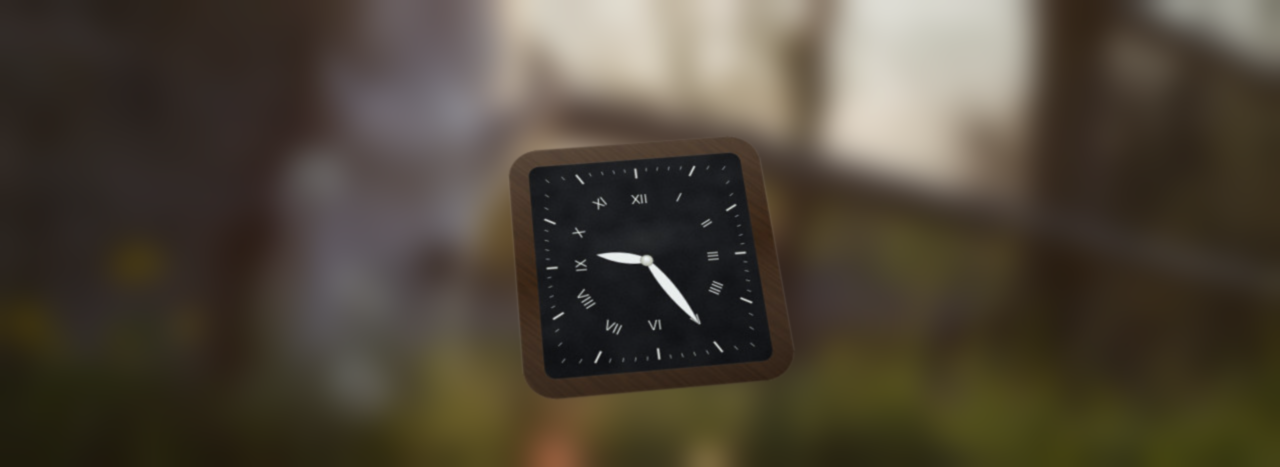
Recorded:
{"hour": 9, "minute": 25}
